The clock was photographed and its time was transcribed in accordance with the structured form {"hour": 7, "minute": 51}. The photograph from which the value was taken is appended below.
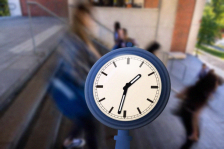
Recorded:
{"hour": 1, "minute": 32}
